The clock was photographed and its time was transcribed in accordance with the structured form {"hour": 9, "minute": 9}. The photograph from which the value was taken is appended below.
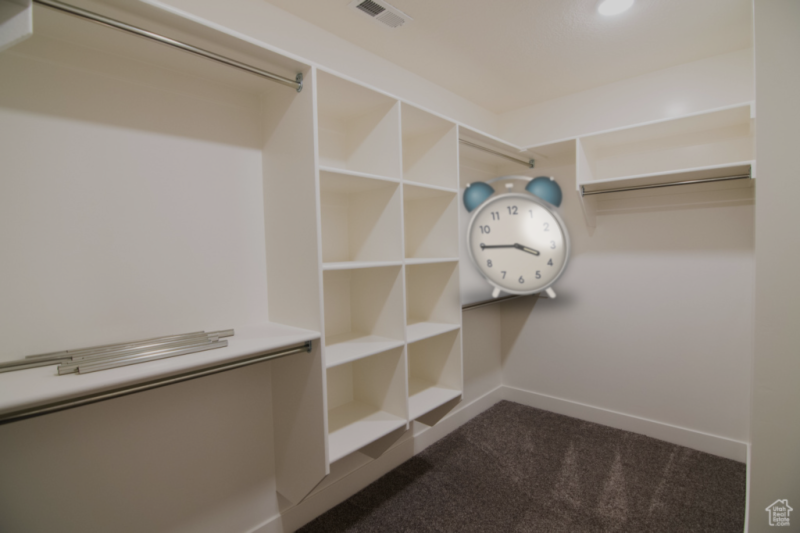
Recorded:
{"hour": 3, "minute": 45}
